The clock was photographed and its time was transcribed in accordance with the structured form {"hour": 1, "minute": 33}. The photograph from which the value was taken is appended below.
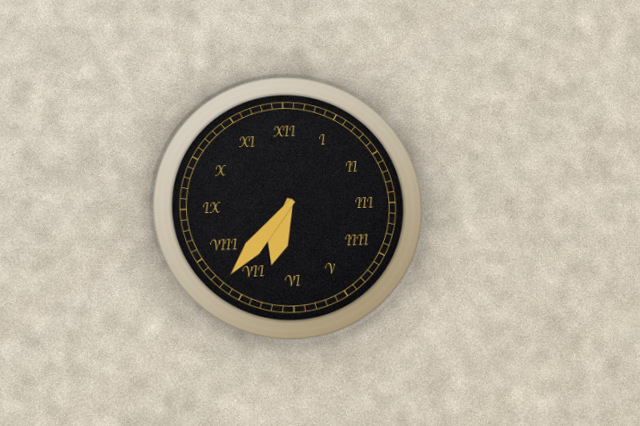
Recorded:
{"hour": 6, "minute": 37}
